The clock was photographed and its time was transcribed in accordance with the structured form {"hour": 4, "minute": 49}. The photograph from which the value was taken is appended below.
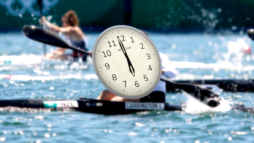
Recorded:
{"hour": 5, "minute": 59}
